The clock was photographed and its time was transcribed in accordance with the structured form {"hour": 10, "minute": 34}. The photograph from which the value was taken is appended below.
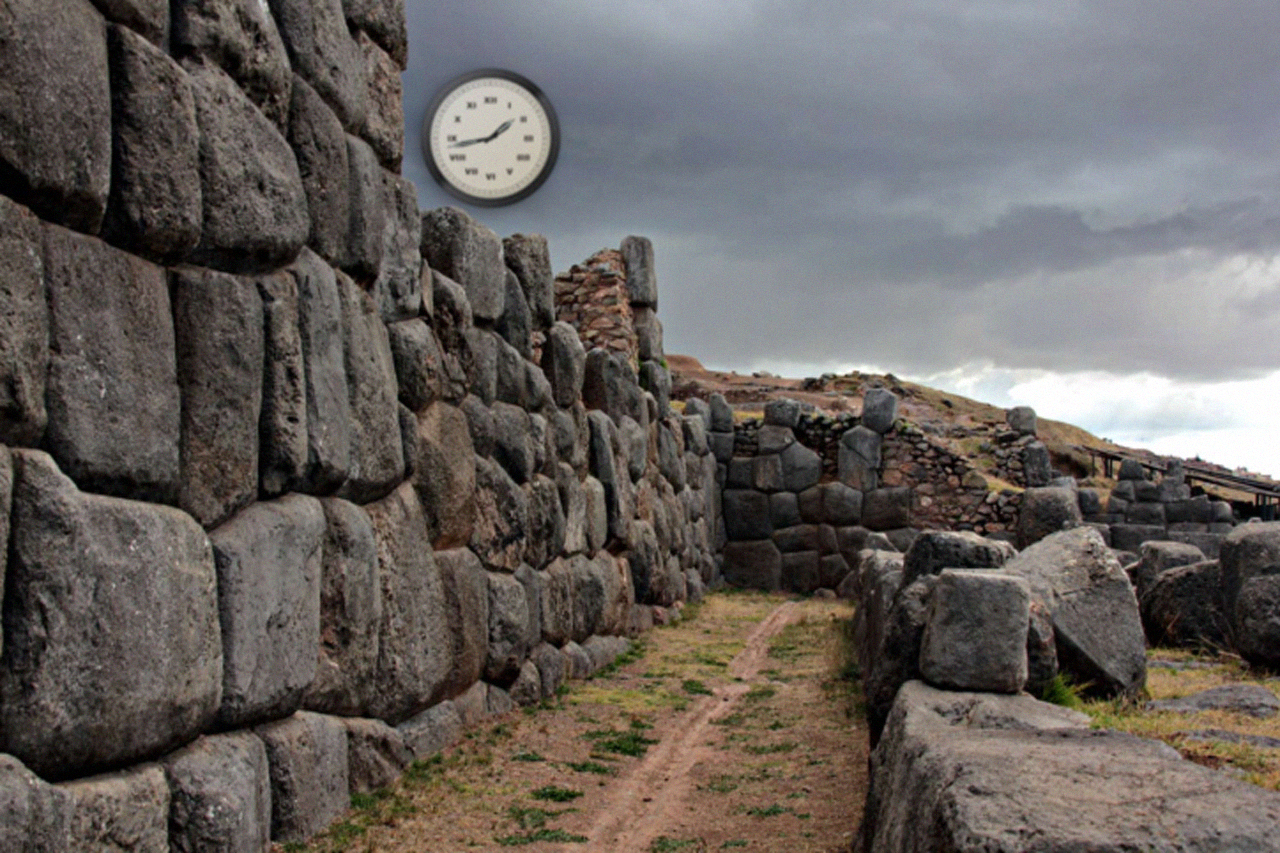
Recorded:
{"hour": 1, "minute": 43}
